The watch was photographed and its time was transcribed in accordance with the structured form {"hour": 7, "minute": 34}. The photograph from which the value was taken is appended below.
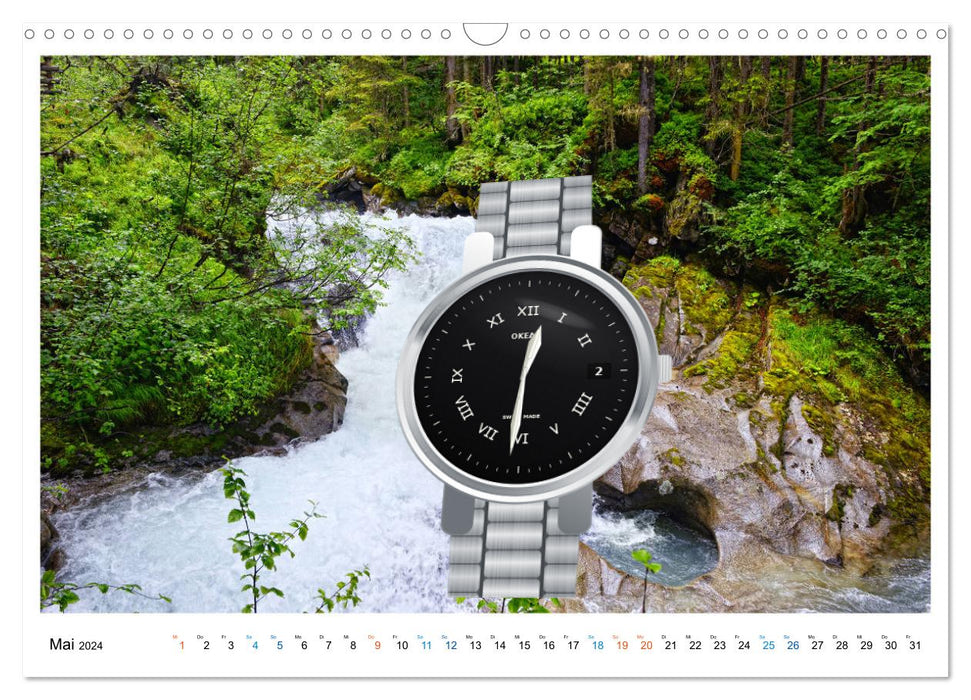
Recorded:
{"hour": 12, "minute": 31}
